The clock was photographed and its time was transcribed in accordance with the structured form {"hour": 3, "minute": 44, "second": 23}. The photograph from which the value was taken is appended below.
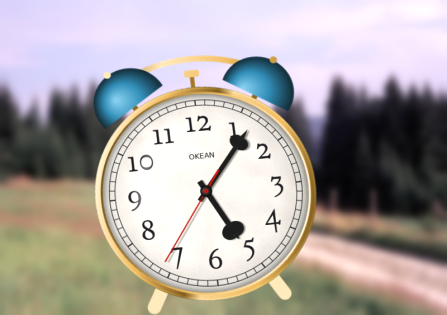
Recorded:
{"hour": 5, "minute": 6, "second": 36}
